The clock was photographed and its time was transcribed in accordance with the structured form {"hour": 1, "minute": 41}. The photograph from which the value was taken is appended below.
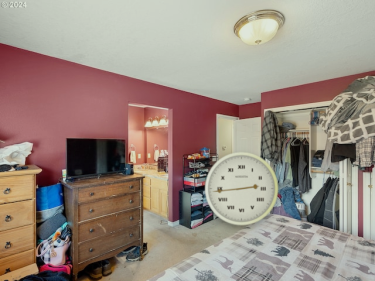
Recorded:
{"hour": 2, "minute": 44}
